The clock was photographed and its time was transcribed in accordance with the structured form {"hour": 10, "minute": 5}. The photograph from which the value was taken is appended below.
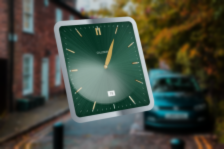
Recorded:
{"hour": 1, "minute": 5}
